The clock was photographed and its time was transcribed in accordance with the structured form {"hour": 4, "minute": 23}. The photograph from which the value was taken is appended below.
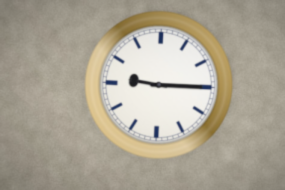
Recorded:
{"hour": 9, "minute": 15}
